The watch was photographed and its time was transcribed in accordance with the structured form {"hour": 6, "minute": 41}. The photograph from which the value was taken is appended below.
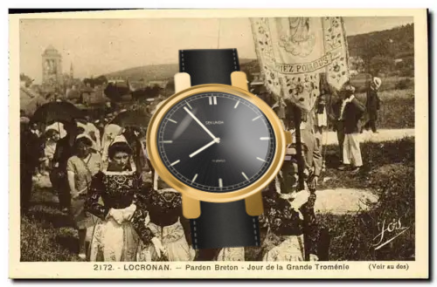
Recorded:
{"hour": 7, "minute": 54}
